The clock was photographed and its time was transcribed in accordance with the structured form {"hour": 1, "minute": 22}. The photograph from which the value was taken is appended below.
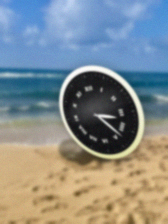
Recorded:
{"hour": 3, "minute": 23}
